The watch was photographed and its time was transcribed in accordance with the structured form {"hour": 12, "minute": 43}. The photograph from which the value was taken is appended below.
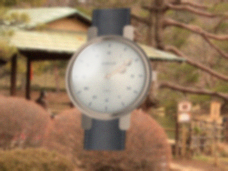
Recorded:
{"hour": 2, "minute": 9}
